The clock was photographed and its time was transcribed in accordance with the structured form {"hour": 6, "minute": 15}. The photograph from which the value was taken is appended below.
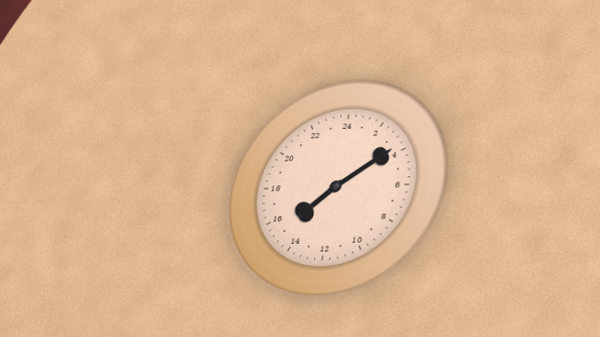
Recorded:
{"hour": 15, "minute": 9}
